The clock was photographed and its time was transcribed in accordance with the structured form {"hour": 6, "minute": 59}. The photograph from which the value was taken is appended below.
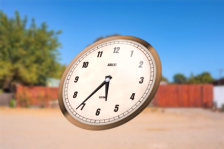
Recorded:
{"hour": 5, "minute": 36}
